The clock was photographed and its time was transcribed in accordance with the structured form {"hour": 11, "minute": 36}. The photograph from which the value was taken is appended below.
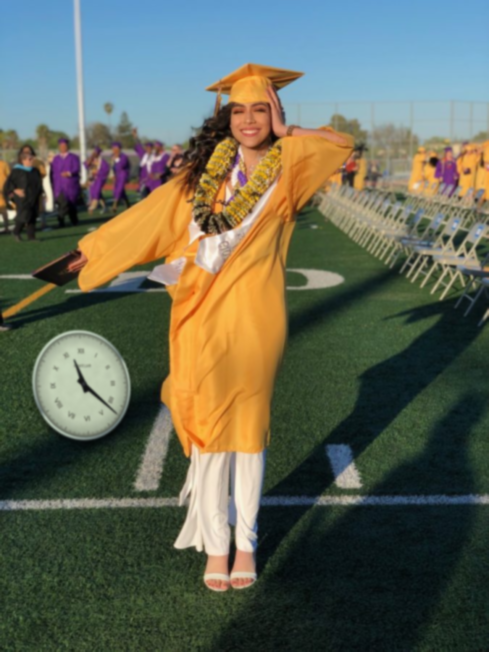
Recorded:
{"hour": 11, "minute": 22}
